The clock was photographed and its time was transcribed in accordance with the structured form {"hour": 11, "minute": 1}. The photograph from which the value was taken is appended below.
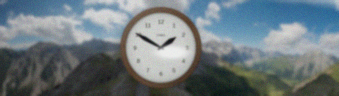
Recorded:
{"hour": 1, "minute": 50}
